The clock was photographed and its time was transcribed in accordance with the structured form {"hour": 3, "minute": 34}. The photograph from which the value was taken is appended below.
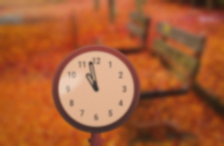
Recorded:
{"hour": 10, "minute": 58}
